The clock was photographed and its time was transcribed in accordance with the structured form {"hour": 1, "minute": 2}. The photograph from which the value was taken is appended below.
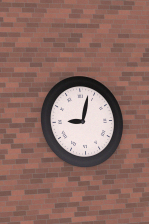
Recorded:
{"hour": 9, "minute": 3}
